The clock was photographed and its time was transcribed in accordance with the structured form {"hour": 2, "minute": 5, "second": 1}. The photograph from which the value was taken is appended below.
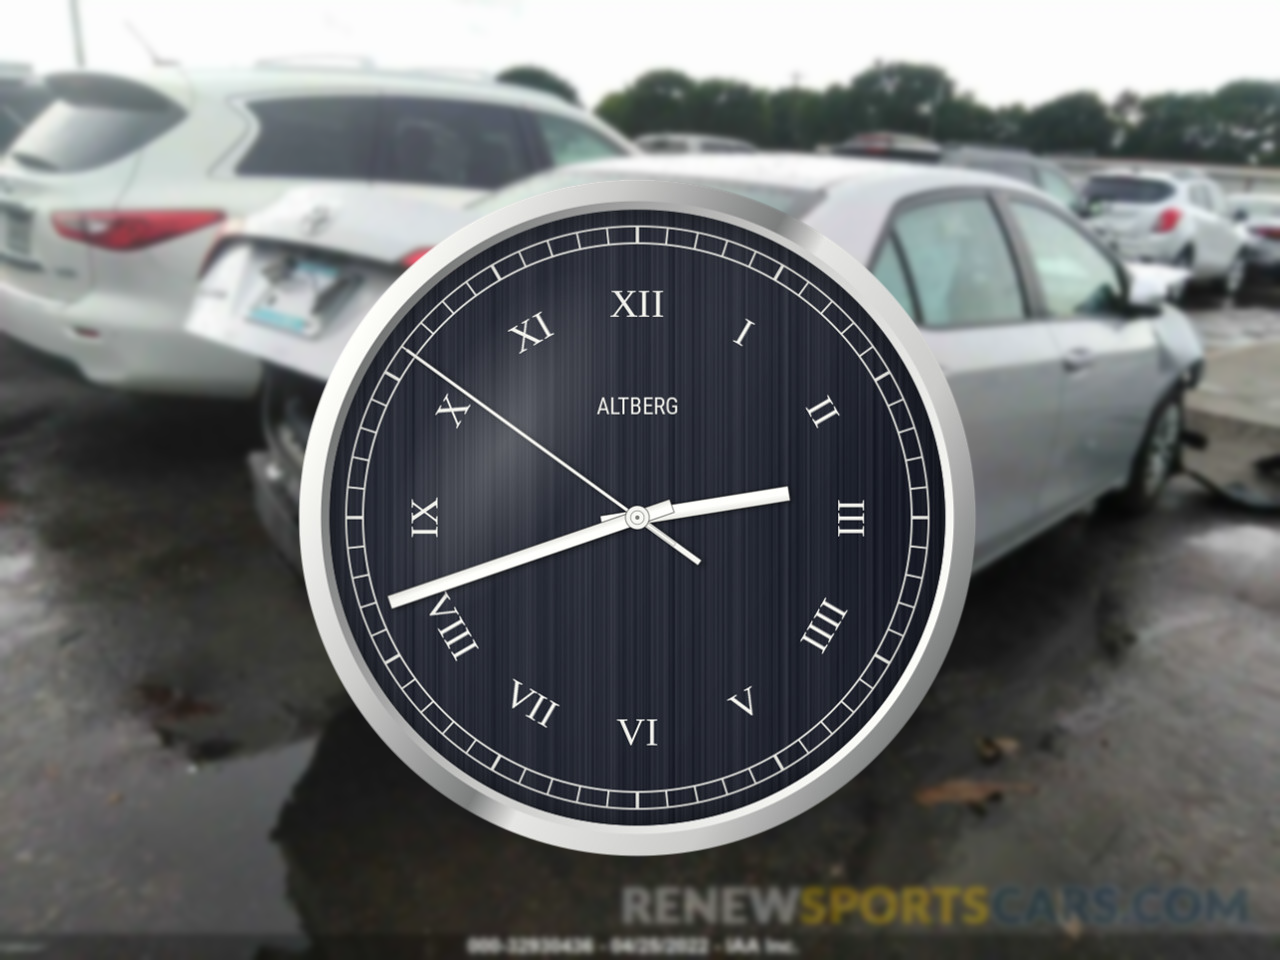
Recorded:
{"hour": 2, "minute": 41, "second": 51}
